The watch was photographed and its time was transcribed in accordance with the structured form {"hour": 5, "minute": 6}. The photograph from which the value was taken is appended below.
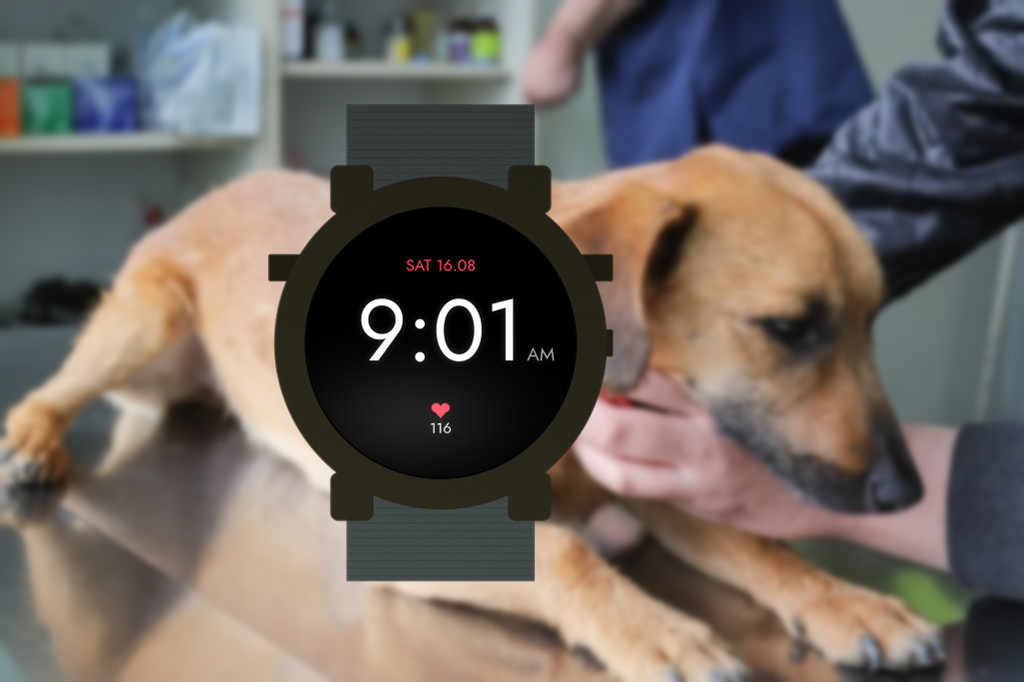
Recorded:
{"hour": 9, "minute": 1}
